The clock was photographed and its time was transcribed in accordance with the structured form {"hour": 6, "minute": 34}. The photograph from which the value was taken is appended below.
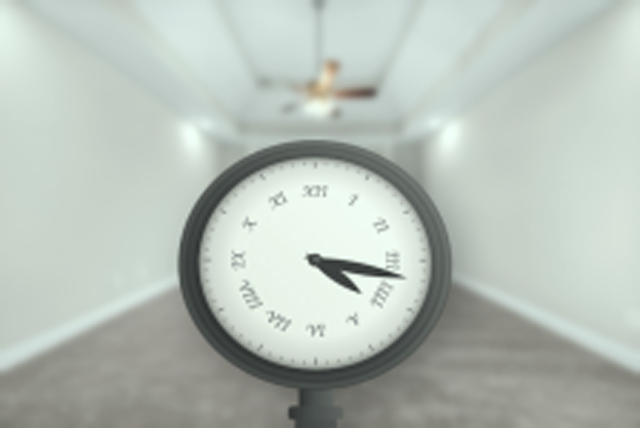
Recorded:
{"hour": 4, "minute": 17}
